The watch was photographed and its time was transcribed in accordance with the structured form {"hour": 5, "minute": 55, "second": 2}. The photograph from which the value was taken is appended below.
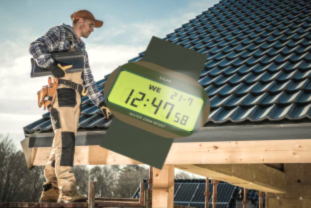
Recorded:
{"hour": 12, "minute": 47, "second": 58}
